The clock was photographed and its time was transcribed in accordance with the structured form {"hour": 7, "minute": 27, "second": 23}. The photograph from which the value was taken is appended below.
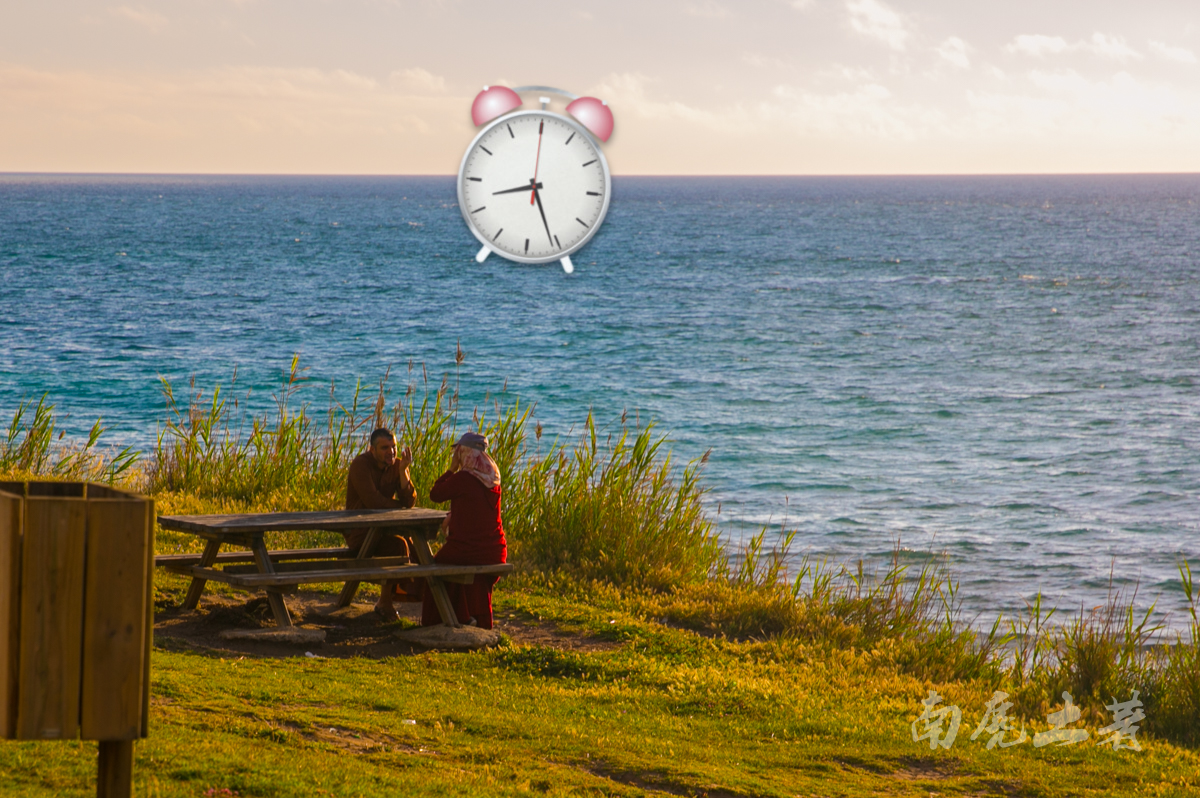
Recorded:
{"hour": 8, "minute": 26, "second": 0}
